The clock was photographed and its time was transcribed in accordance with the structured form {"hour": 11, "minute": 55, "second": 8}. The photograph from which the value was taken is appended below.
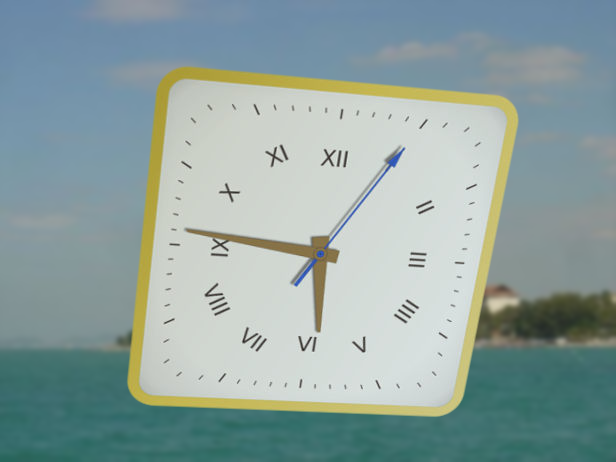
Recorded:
{"hour": 5, "minute": 46, "second": 5}
